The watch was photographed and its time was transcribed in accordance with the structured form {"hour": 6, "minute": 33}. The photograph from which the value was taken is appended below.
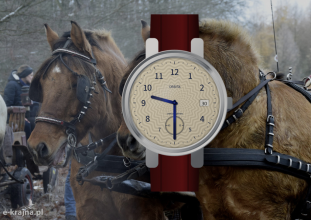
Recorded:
{"hour": 9, "minute": 30}
